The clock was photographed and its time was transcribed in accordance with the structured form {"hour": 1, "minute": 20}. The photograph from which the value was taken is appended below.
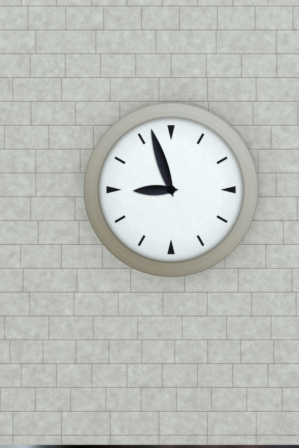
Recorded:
{"hour": 8, "minute": 57}
